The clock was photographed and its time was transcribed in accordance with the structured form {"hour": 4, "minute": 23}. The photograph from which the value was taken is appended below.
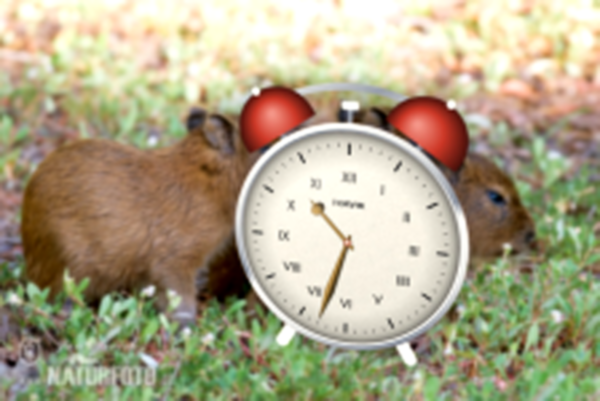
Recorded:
{"hour": 10, "minute": 33}
